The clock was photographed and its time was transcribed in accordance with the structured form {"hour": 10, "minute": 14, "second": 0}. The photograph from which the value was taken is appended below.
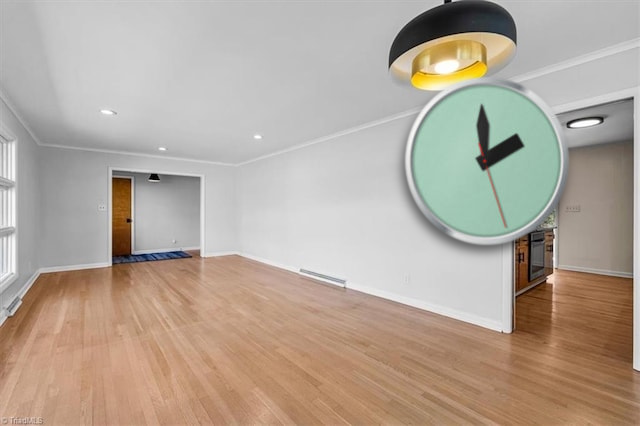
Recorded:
{"hour": 1, "minute": 59, "second": 27}
